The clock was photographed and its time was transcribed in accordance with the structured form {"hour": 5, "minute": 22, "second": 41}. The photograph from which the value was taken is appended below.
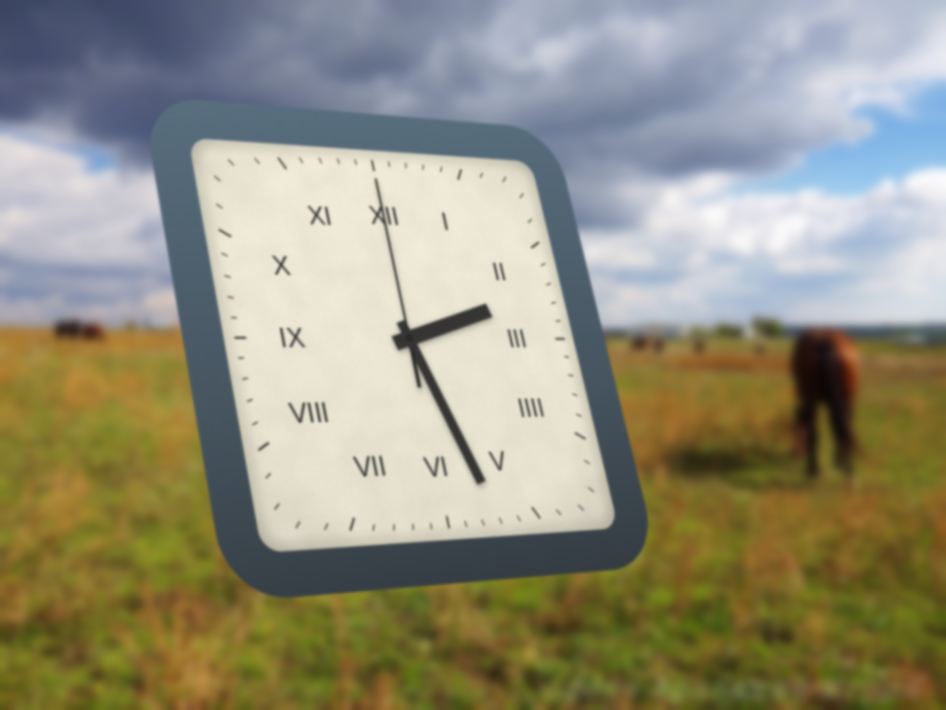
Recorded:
{"hour": 2, "minute": 27, "second": 0}
